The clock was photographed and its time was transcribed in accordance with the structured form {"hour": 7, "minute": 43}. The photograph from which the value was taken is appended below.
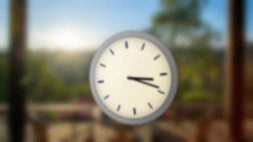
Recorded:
{"hour": 3, "minute": 19}
